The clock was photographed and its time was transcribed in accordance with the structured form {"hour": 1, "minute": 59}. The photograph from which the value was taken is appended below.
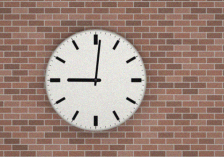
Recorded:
{"hour": 9, "minute": 1}
